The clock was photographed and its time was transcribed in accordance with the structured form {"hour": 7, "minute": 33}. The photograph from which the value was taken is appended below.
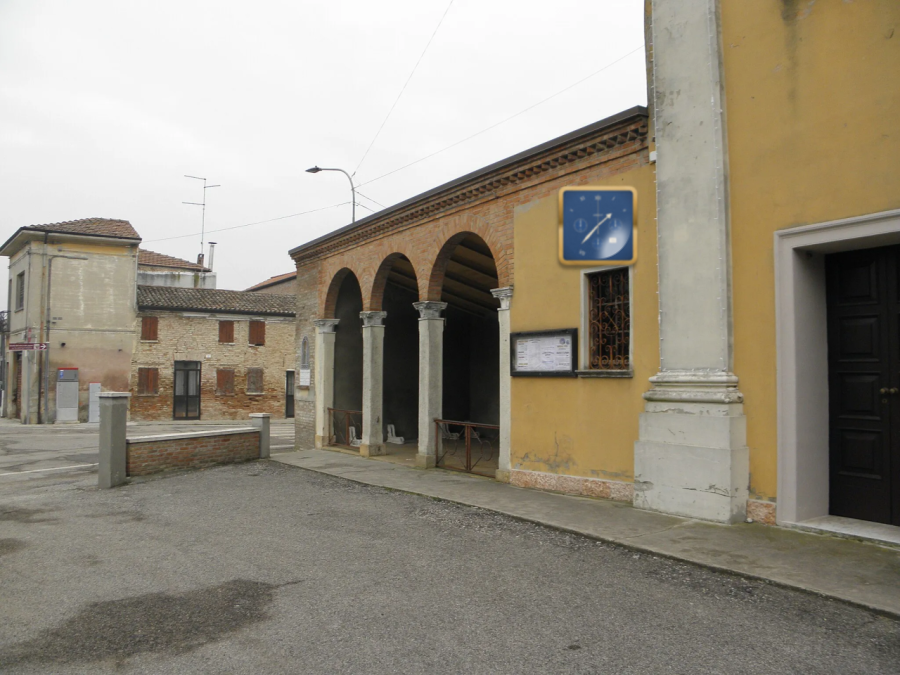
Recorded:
{"hour": 1, "minute": 37}
